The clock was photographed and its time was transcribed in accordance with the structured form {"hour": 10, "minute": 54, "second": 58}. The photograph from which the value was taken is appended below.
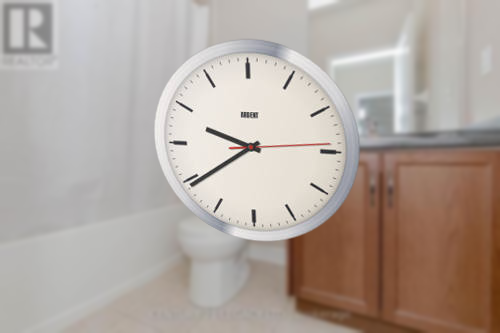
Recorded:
{"hour": 9, "minute": 39, "second": 14}
